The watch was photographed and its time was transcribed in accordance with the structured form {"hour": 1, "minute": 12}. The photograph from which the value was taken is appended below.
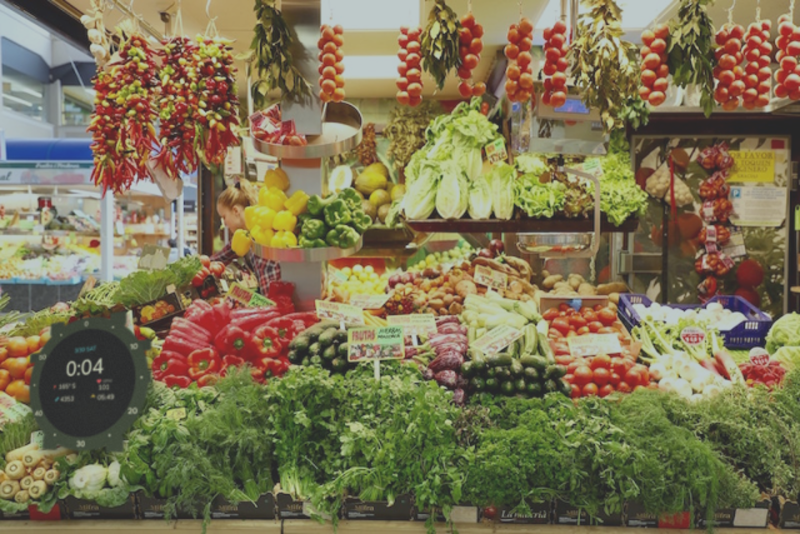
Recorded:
{"hour": 0, "minute": 4}
